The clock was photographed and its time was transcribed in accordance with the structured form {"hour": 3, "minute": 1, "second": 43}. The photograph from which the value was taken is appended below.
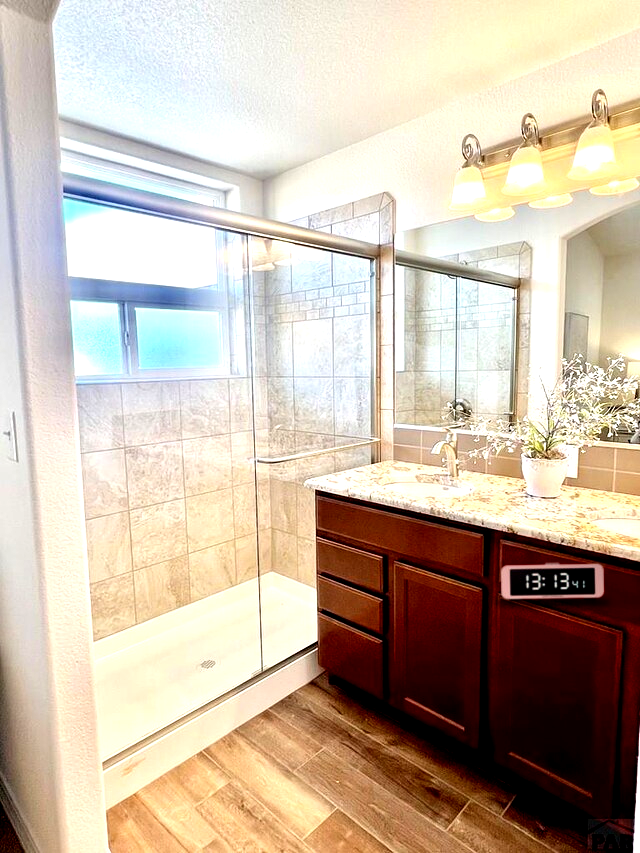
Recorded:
{"hour": 13, "minute": 13, "second": 41}
